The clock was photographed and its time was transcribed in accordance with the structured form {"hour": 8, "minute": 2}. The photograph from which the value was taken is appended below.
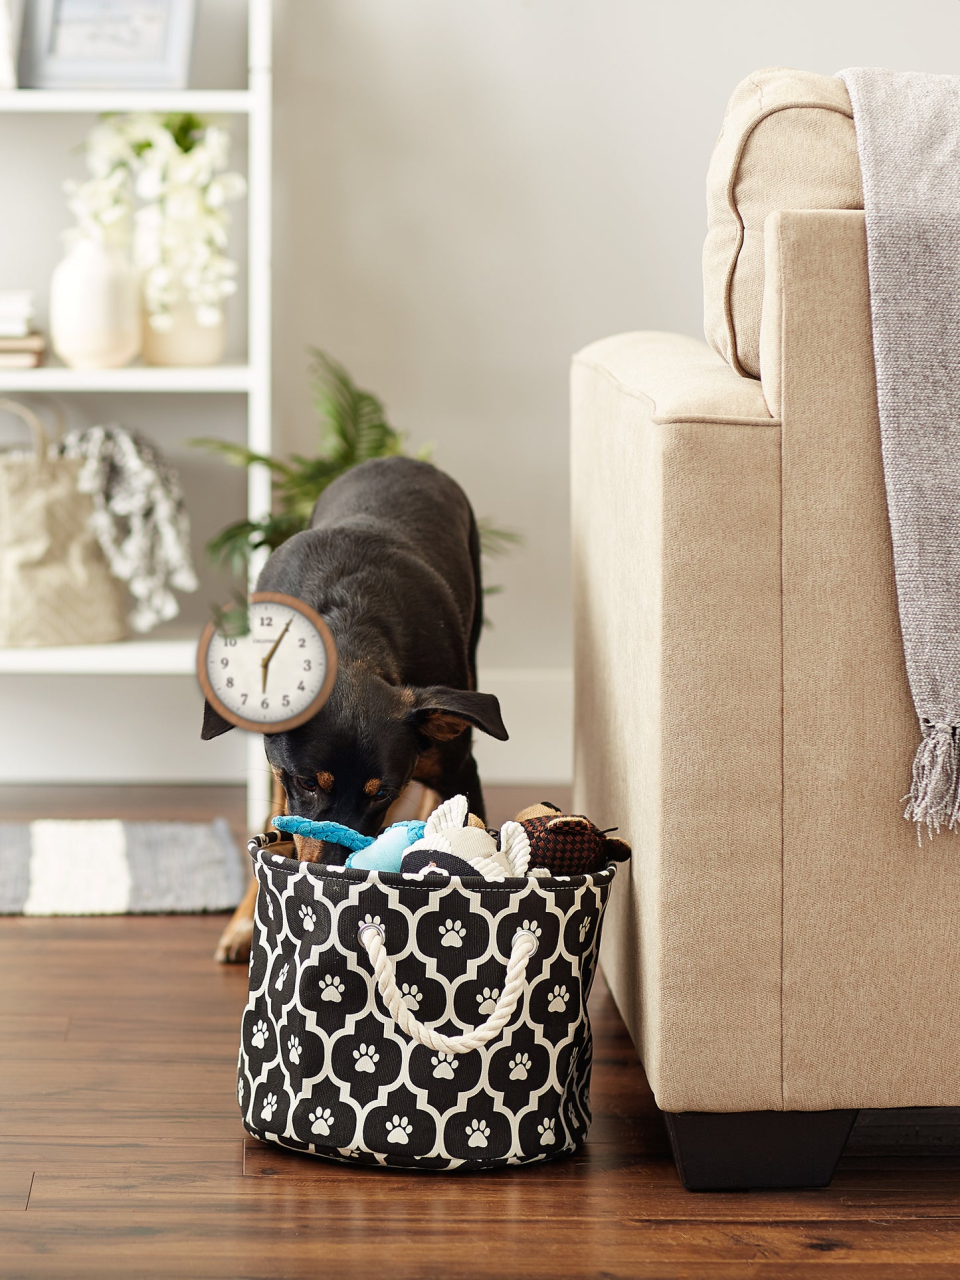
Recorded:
{"hour": 6, "minute": 5}
